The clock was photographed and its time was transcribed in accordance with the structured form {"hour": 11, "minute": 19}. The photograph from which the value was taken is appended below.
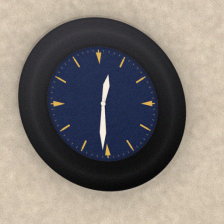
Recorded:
{"hour": 12, "minute": 31}
